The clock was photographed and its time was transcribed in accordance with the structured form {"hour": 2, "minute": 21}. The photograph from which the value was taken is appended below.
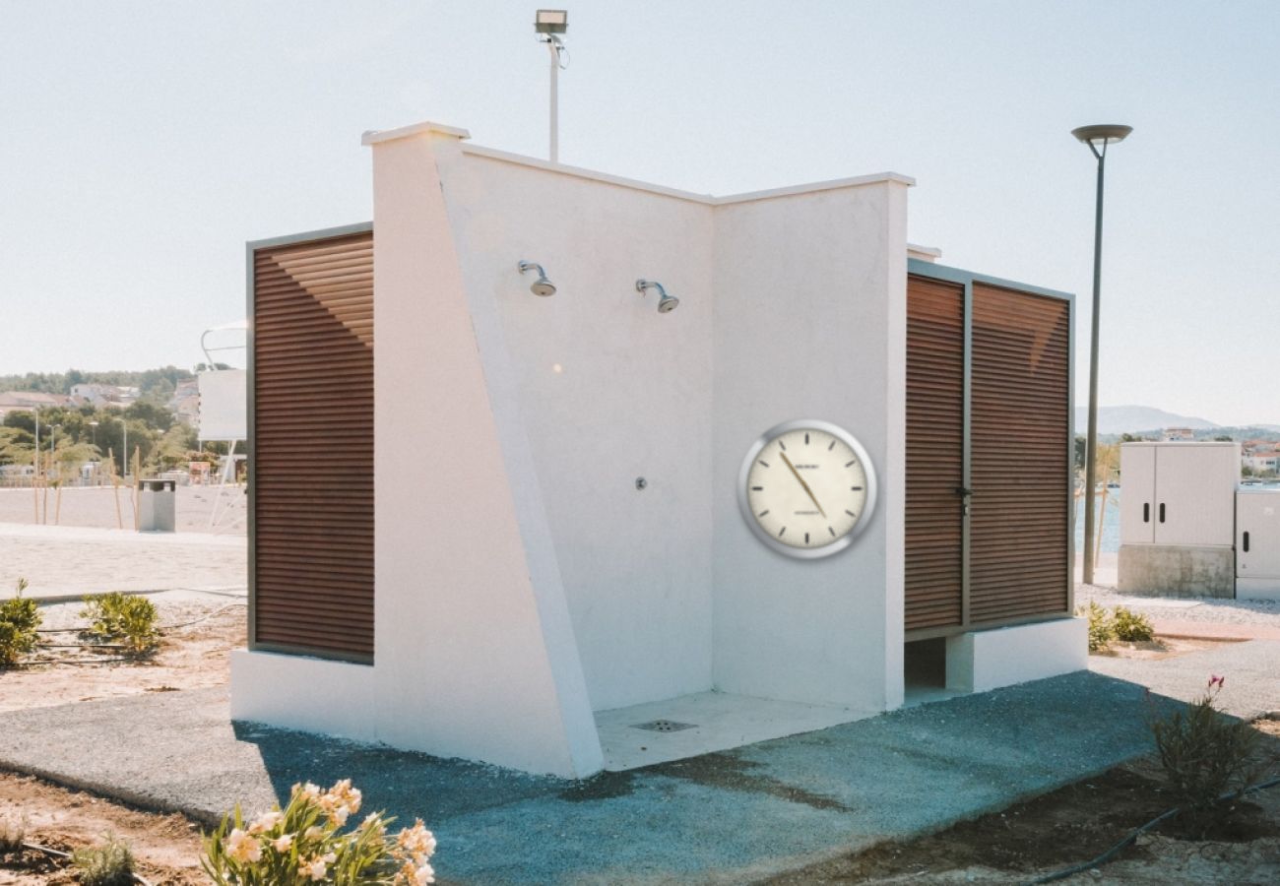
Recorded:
{"hour": 4, "minute": 54}
